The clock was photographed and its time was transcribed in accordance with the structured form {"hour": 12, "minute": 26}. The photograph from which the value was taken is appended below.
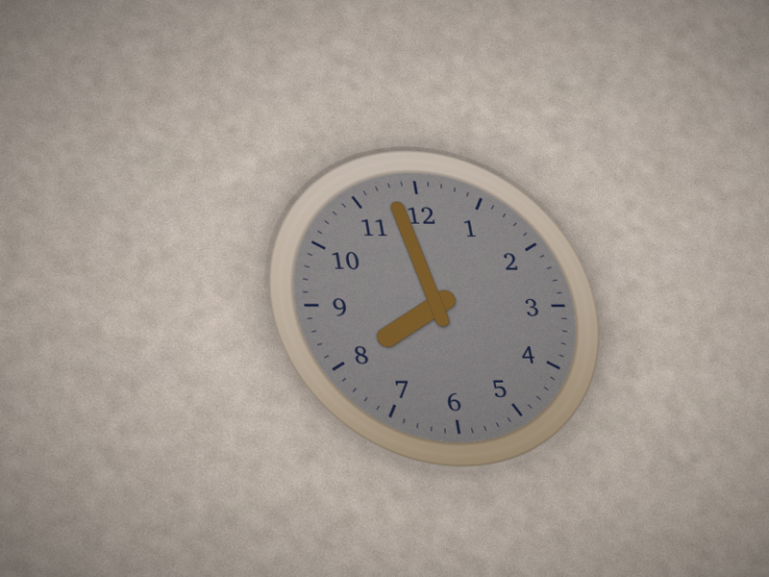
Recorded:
{"hour": 7, "minute": 58}
